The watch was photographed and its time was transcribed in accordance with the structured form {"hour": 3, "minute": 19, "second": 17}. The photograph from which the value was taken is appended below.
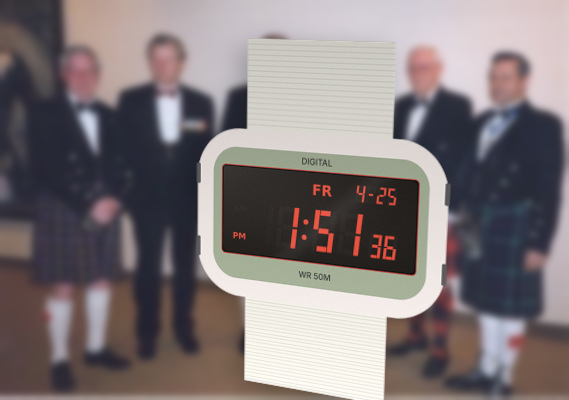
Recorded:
{"hour": 1, "minute": 51, "second": 36}
